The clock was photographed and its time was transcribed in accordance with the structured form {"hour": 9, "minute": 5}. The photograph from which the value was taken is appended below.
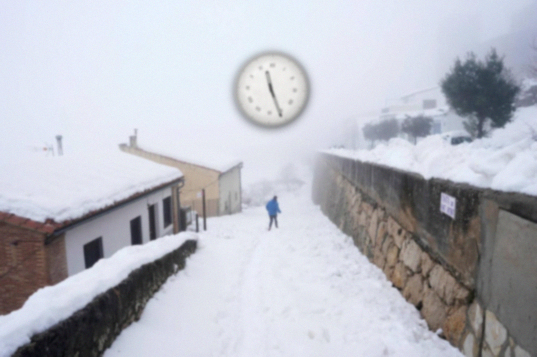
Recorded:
{"hour": 11, "minute": 26}
